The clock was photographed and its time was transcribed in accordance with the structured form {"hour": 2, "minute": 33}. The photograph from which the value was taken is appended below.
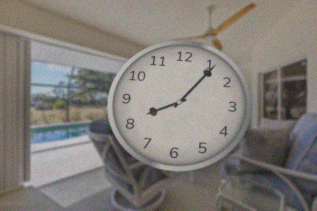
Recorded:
{"hour": 8, "minute": 6}
